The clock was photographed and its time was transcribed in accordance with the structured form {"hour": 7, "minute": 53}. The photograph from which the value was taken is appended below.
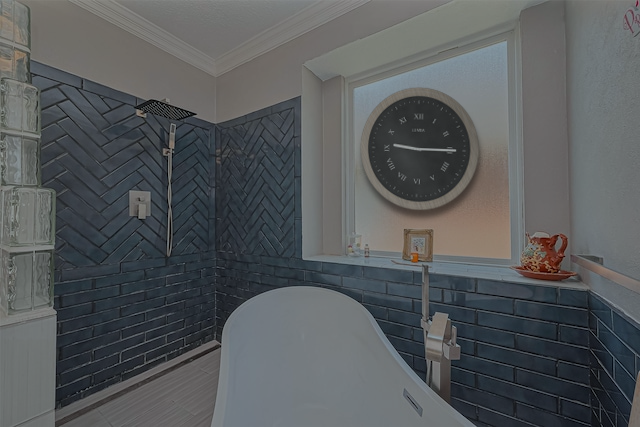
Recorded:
{"hour": 9, "minute": 15}
